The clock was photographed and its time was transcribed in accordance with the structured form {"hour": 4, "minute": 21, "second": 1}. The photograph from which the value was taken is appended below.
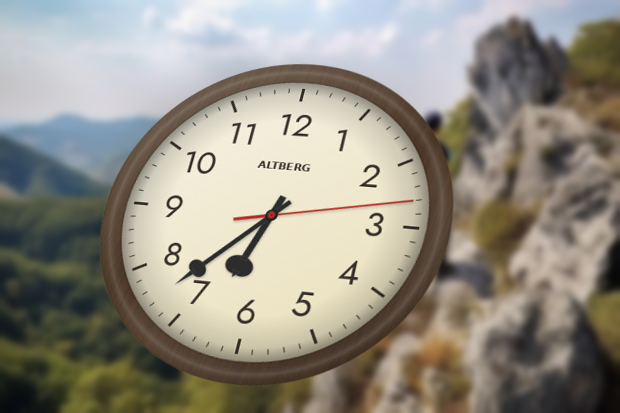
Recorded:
{"hour": 6, "minute": 37, "second": 13}
